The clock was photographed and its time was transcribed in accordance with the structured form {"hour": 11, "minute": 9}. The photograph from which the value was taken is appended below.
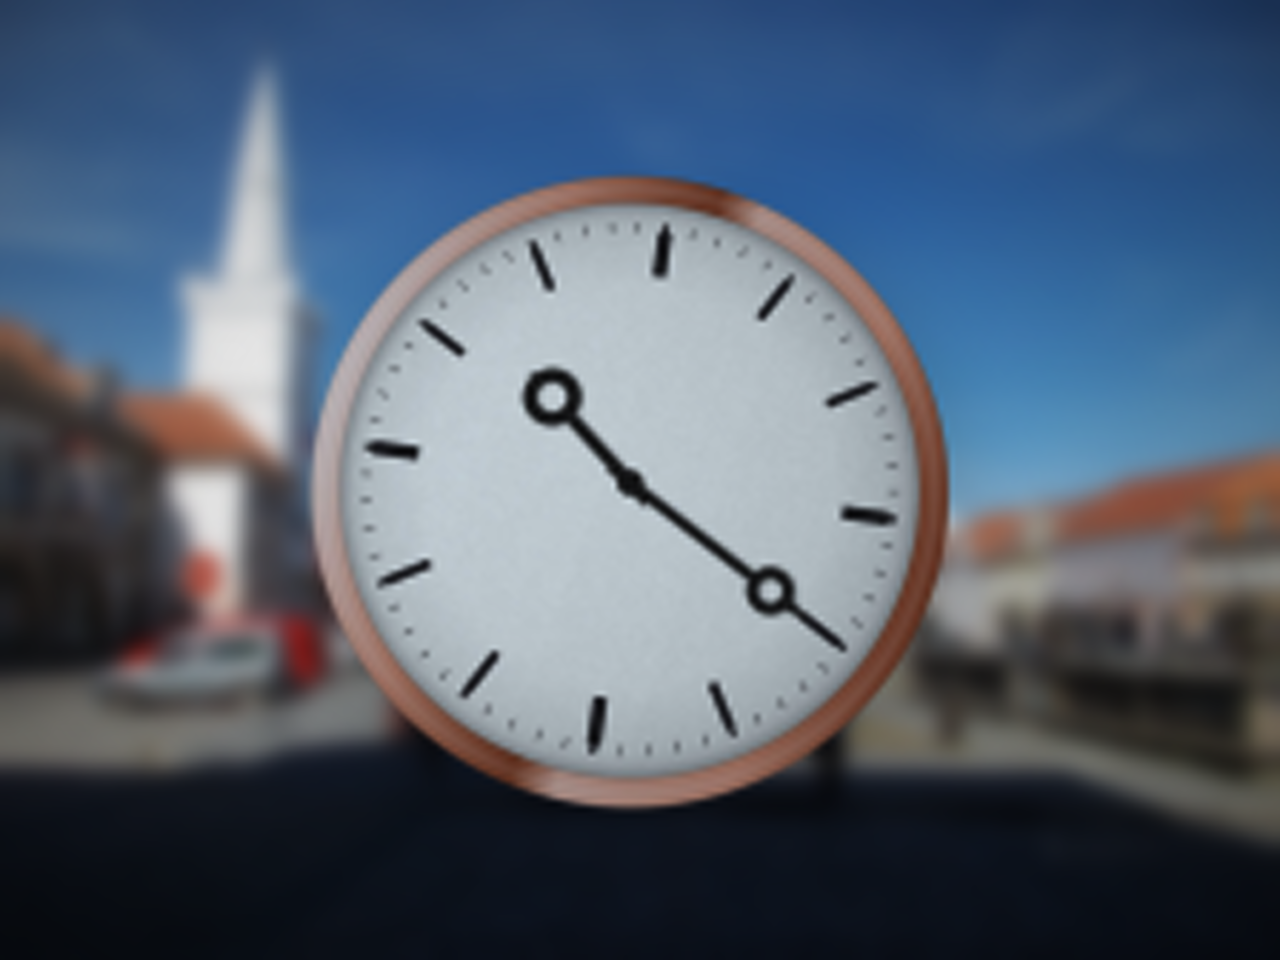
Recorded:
{"hour": 10, "minute": 20}
